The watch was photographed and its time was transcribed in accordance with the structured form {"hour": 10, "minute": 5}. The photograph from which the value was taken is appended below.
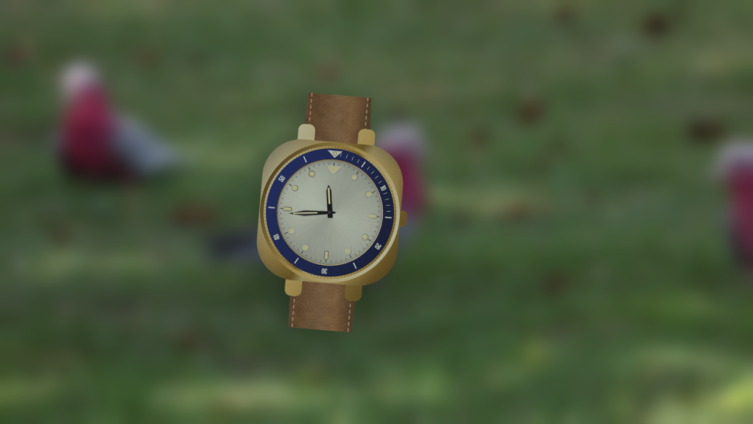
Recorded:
{"hour": 11, "minute": 44}
